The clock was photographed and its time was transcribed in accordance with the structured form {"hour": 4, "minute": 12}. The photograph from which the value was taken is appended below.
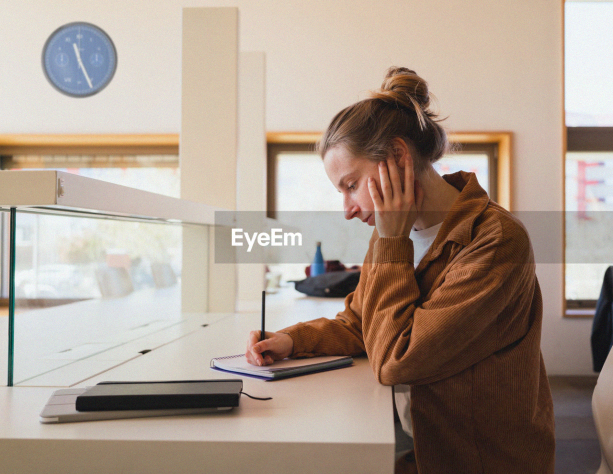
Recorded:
{"hour": 11, "minute": 26}
